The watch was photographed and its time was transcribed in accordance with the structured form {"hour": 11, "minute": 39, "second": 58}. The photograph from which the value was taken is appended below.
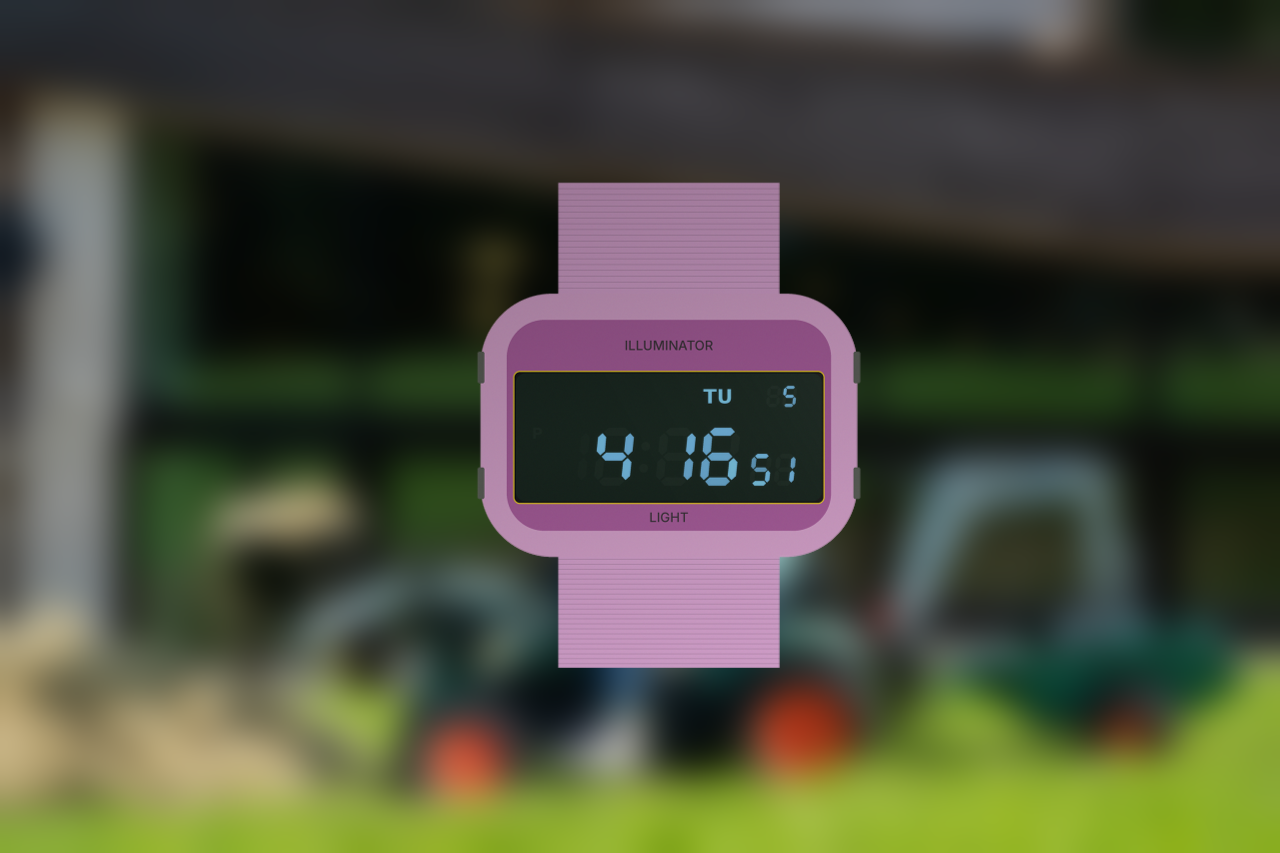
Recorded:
{"hour": 4, "minute": 16, "second": 51}
